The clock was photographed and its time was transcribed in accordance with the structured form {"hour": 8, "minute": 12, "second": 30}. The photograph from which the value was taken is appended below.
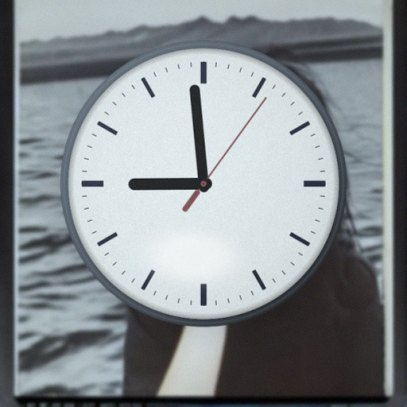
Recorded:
{"hour": 8, "minute": 59, "second": 6}
